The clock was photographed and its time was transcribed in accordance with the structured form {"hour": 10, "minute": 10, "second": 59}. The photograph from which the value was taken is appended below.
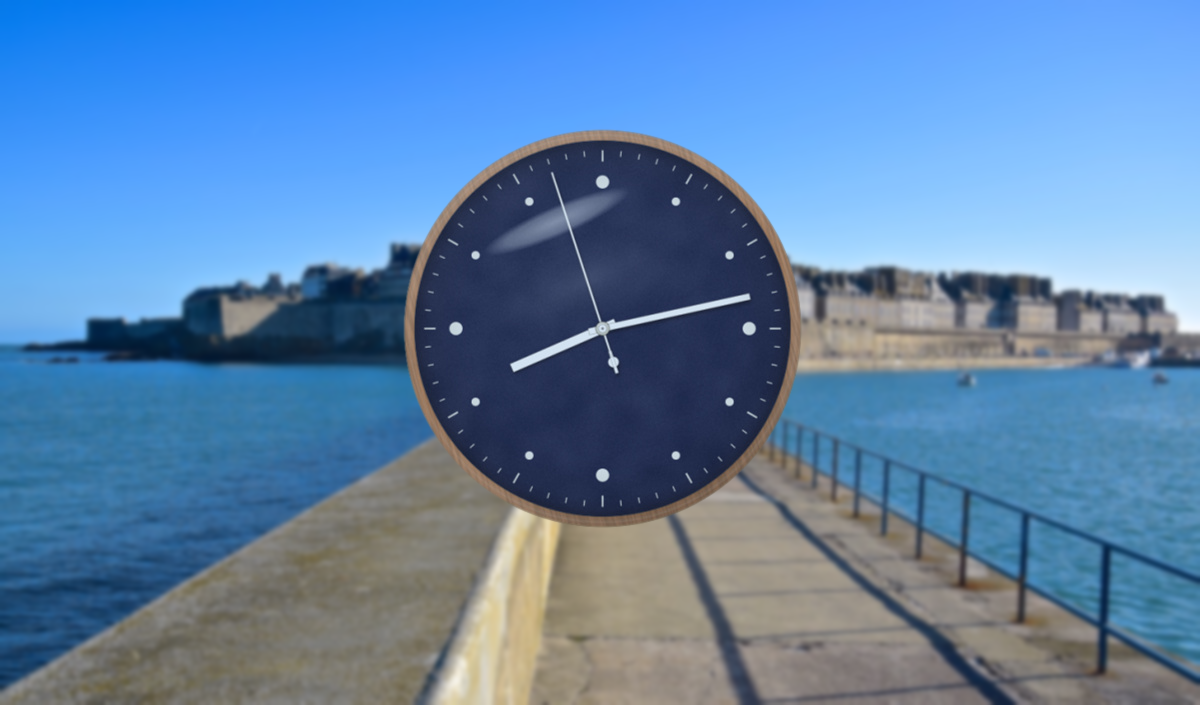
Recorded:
{"hour": 8, "minute": 12, "second": 57}
